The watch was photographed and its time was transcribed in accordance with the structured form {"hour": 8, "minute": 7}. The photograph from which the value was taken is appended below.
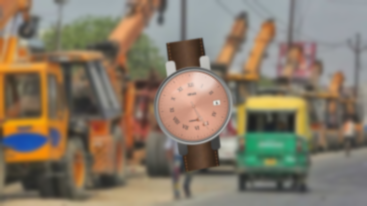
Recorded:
{"hour": 5, "minute": 26}
